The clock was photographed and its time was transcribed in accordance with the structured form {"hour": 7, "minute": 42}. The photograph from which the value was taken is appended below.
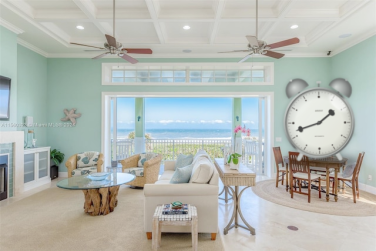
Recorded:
{"hour": 1, "minute": 42}
